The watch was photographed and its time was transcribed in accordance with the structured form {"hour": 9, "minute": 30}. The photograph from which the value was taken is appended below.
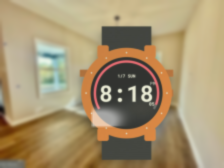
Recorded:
{"hour": 8, "minute": 18}
